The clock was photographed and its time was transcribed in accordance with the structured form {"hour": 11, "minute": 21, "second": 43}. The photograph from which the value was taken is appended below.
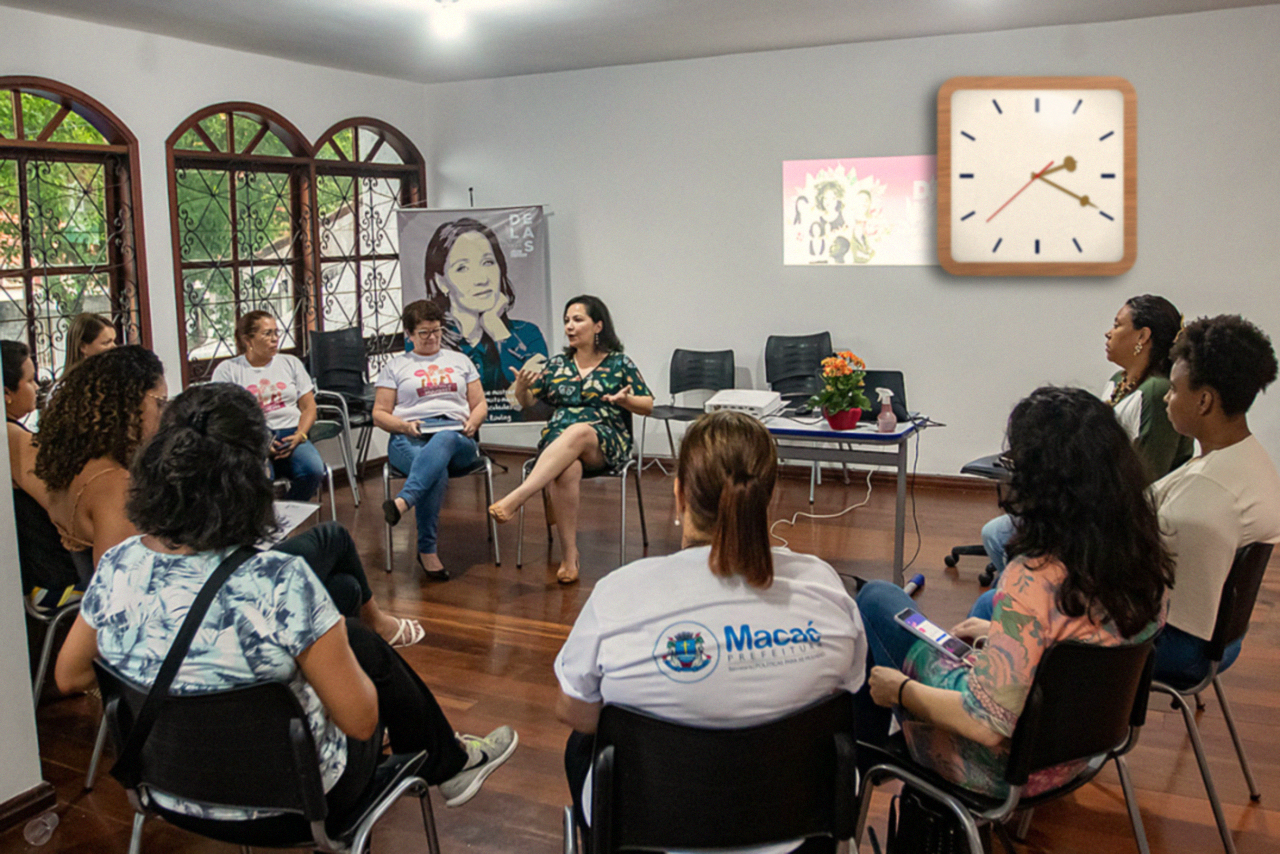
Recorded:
{"hour": 2, "minute": 19, "second": 38}
